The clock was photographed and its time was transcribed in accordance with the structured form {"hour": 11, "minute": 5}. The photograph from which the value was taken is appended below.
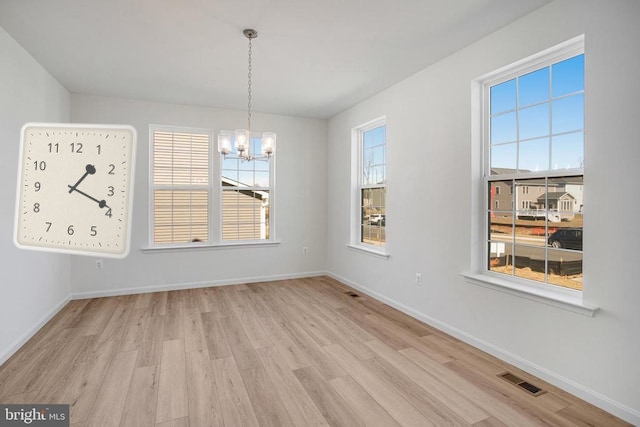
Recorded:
{"hour": 1, "minute": 19}
